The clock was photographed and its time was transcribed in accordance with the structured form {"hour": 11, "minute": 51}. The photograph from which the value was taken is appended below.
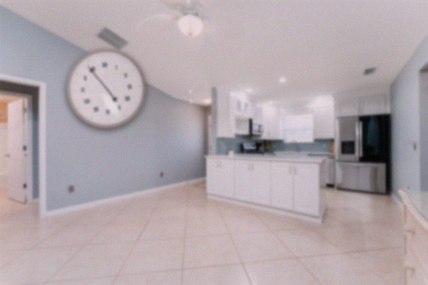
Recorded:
{"hour": 4, "minute": 54}
